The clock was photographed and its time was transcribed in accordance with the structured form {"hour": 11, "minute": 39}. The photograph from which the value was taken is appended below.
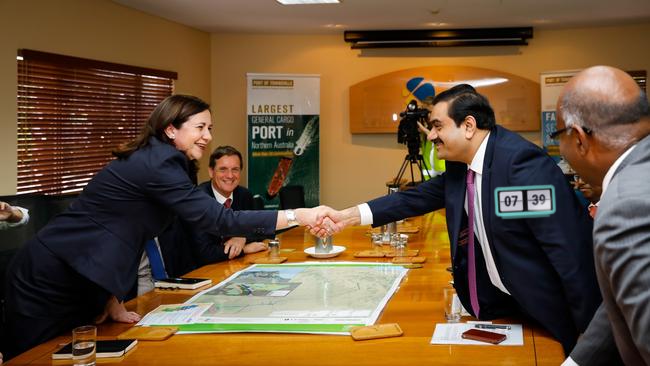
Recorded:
{"hour": 7, "minute": 39}
